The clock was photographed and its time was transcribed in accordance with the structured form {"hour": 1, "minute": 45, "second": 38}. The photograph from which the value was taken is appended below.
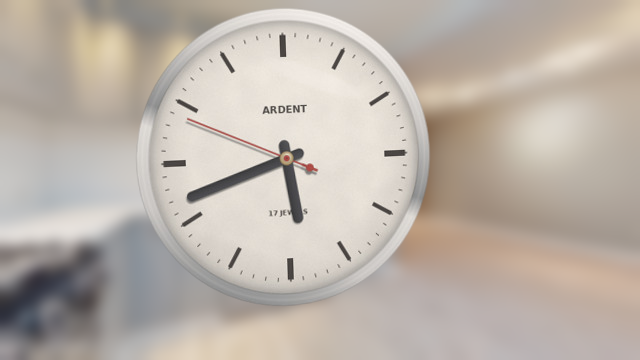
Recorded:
{"hour": 5, "minute": 41, "second": 49}
